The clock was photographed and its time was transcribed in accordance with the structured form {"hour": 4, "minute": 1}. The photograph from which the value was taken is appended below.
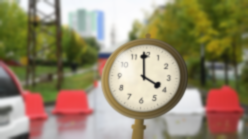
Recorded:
{"hour": 3, "minute": 59}
